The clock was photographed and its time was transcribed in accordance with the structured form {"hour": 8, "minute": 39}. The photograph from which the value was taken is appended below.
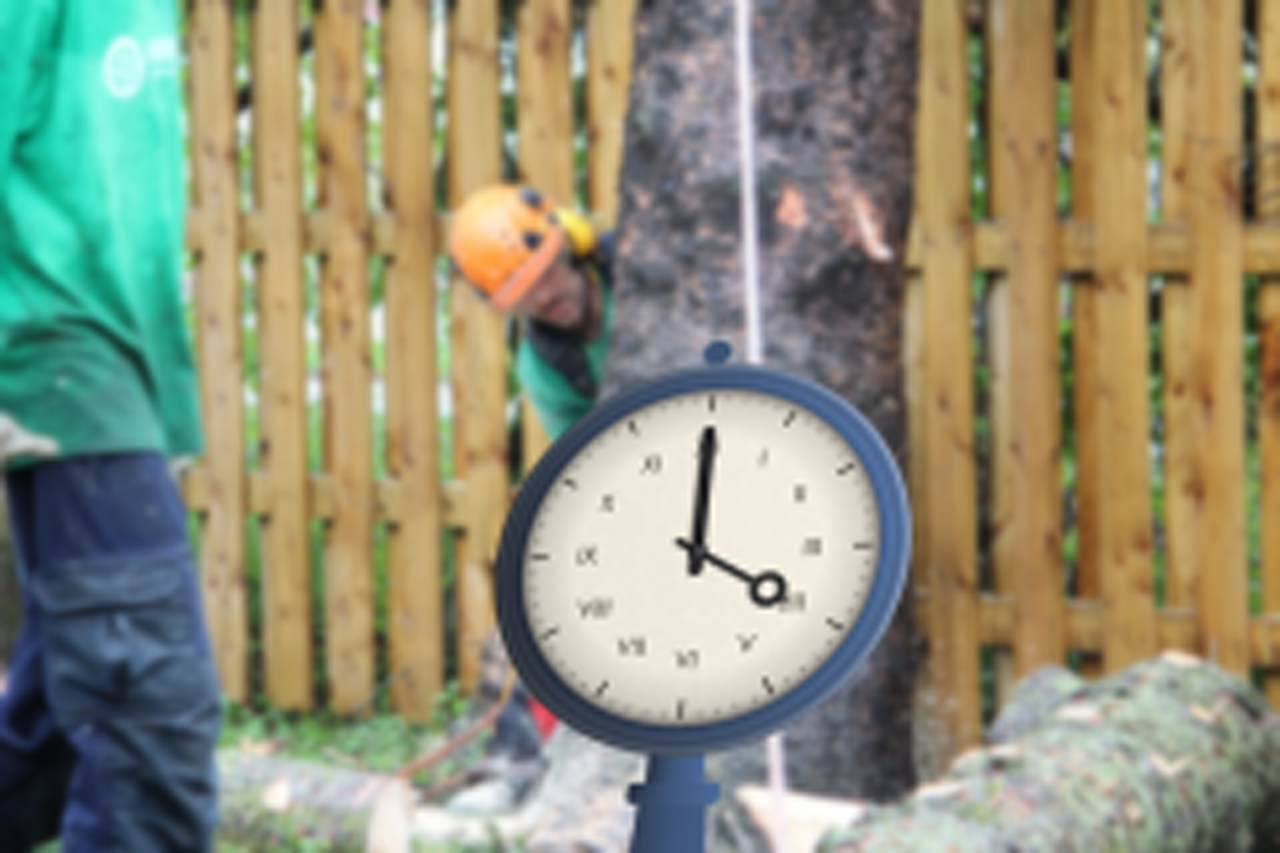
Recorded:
{"hour": 4, "minute": 0}
